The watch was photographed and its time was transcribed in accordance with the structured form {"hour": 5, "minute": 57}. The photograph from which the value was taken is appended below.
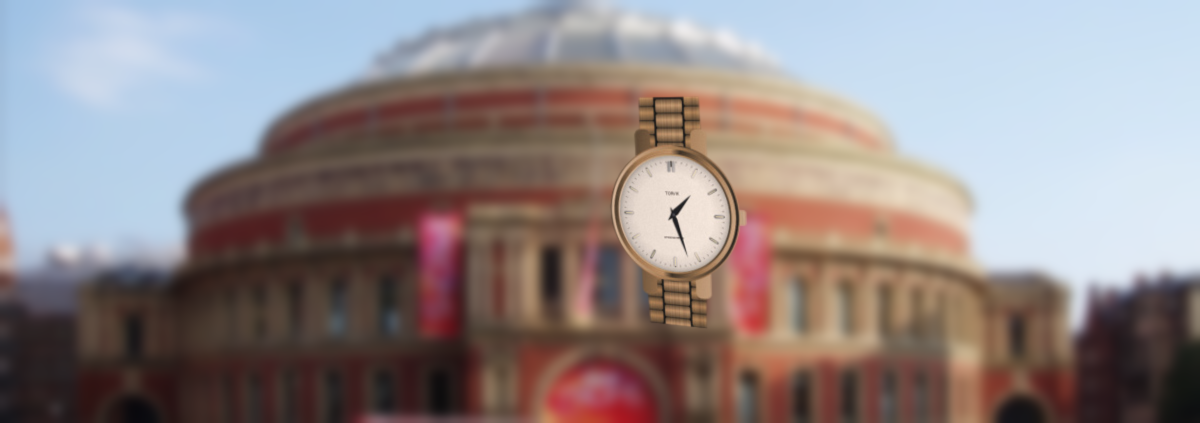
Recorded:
{"hour": 1, "minute": 27}
